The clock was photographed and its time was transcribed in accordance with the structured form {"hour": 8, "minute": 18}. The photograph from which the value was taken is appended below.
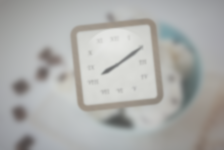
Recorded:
{"hour": 8, "minute": 10}
